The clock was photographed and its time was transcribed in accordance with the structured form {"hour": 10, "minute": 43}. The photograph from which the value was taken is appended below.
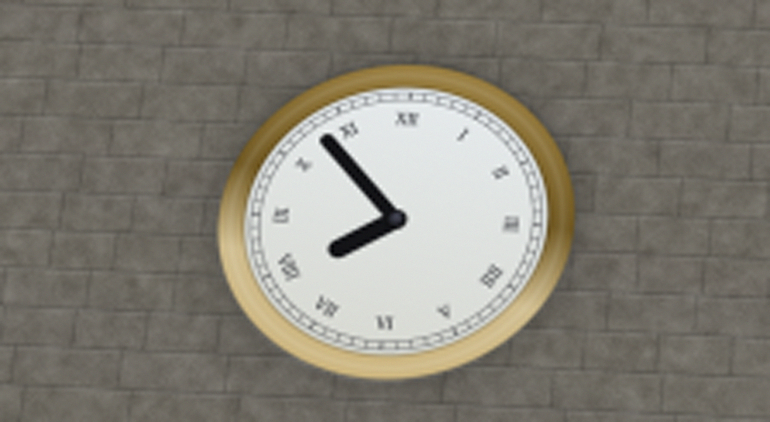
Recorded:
{"hour": 7, "minute": 53}
